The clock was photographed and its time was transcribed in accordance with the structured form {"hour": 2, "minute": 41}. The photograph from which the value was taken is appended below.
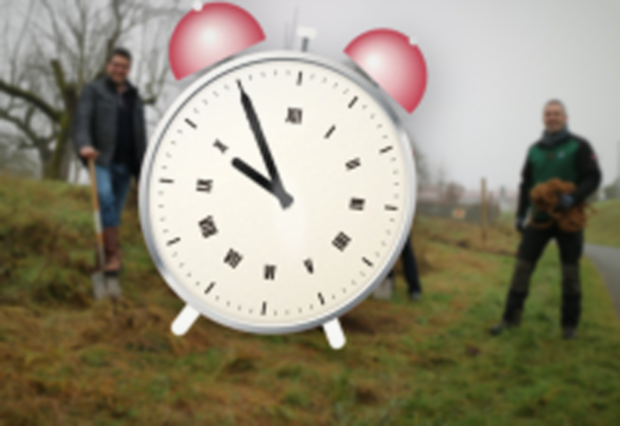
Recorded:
{"hour": 9, "minute": 55}
